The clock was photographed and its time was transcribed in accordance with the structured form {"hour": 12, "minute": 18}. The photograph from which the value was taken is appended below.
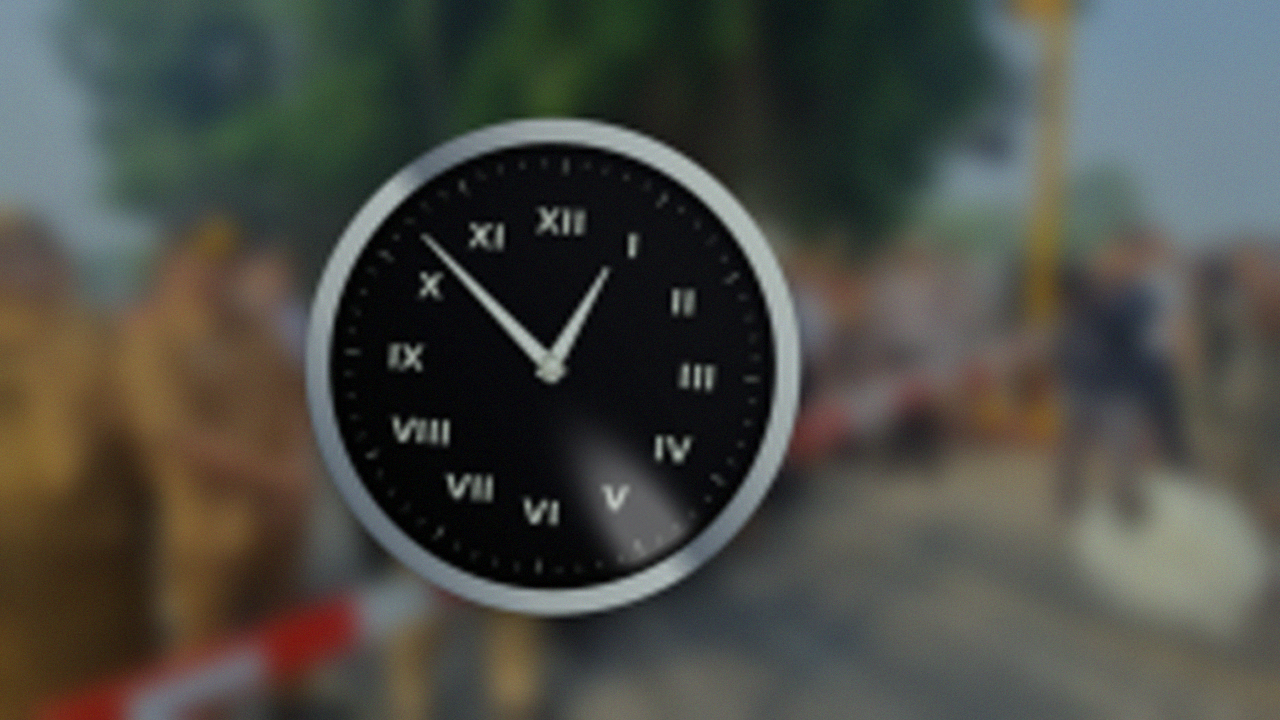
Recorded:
{"hour": 12, "minute": 52}
